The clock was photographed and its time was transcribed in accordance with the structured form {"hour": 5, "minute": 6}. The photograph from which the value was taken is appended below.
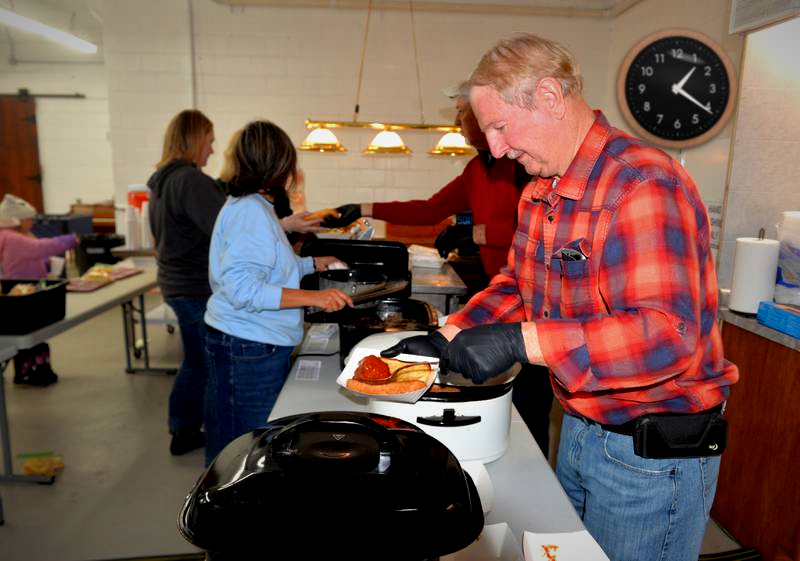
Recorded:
{"hour": 1, "minute": 21}
